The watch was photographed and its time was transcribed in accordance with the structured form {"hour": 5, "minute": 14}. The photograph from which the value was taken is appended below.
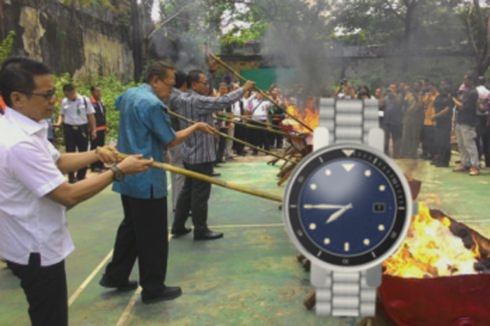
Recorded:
{"hour": 7, "minute": 45}
